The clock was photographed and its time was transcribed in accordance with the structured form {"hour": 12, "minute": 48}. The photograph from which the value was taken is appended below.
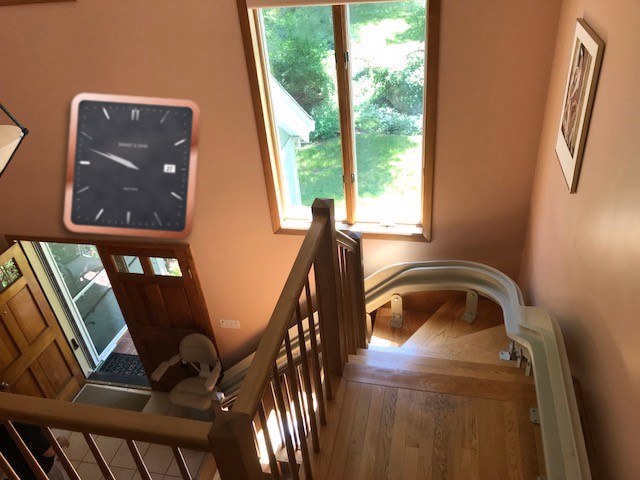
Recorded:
{"hour": 9, "minute": 48}
